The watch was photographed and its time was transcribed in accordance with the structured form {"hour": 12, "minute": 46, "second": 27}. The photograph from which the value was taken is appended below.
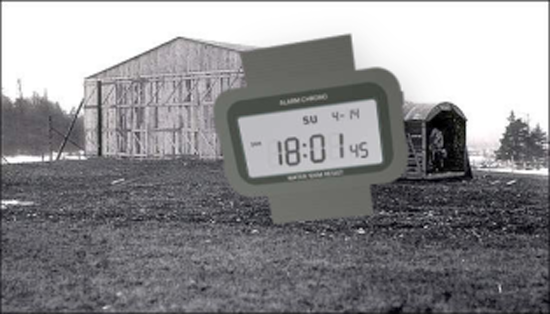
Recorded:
{"hour": 18, "minute": 1, "second": 45}
